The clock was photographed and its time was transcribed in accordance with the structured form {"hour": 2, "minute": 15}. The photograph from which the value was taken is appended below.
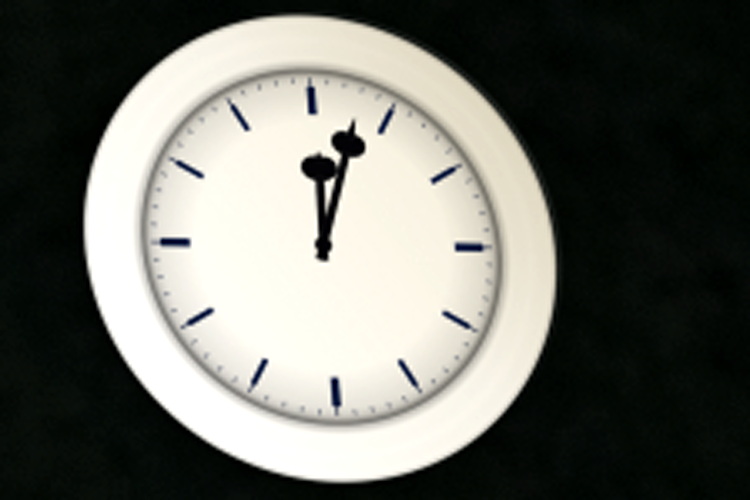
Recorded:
{"hour": 12, "minute": 3}
